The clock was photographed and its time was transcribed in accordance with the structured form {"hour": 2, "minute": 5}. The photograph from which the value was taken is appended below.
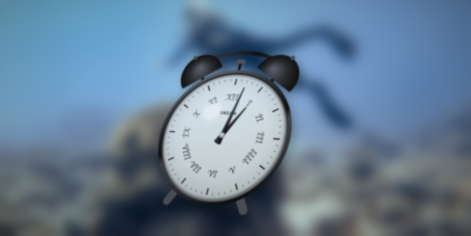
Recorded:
{"hour": 1, "minute": 2}
